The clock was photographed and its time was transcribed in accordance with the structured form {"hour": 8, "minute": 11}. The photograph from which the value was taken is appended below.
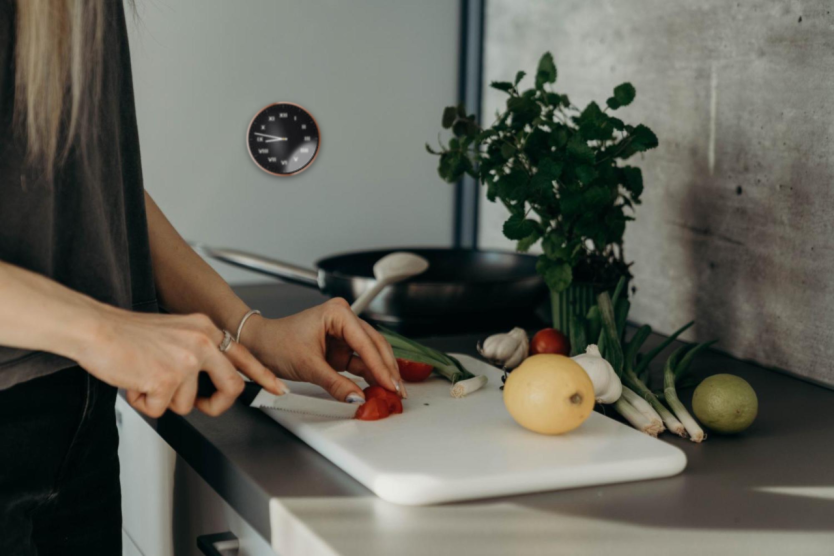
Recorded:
{"hour": 8, "minute": 47}
